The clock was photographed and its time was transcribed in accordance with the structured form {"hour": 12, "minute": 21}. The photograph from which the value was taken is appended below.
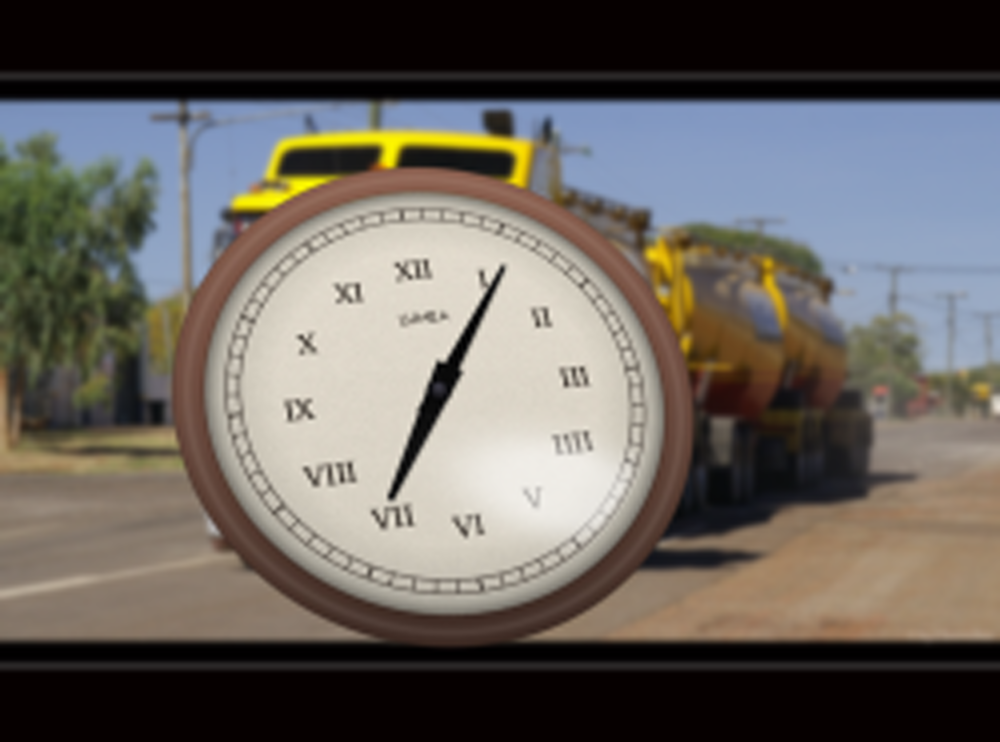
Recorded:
{"hour": 7, "minute": 6}
